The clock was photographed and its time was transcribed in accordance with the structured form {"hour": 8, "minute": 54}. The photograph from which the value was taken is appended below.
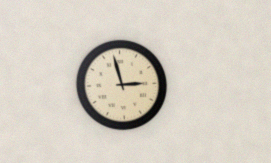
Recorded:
{"hour": 2, "minute": 58}
